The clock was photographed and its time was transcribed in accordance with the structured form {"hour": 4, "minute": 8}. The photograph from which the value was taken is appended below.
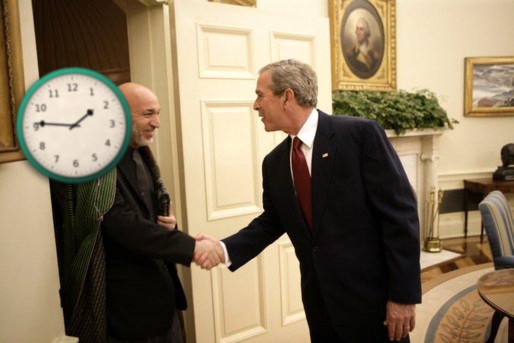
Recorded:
{"hour": 1, "minute": 46}
